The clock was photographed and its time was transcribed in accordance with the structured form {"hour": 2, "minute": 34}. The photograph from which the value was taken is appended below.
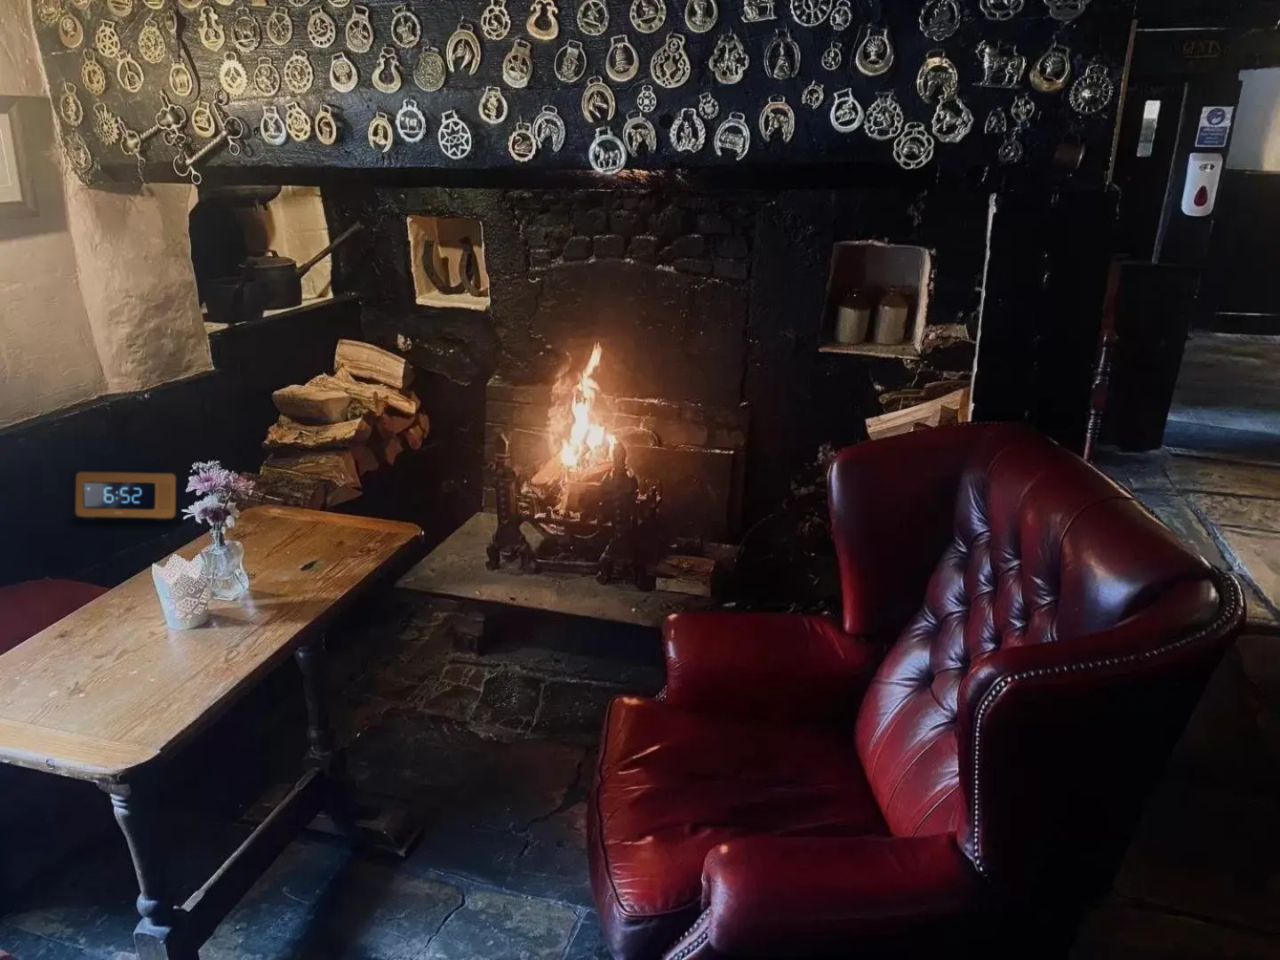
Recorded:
{"hour": 6, "minute": 52}
